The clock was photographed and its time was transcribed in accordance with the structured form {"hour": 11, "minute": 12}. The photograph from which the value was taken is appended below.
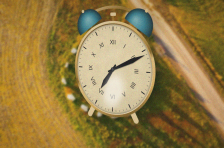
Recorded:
{"hour": 7, "minute": 11}
